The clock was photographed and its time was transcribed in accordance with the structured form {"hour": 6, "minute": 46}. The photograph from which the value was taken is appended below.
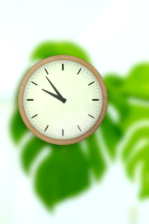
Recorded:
{"hour": 9, "minute": 54}
